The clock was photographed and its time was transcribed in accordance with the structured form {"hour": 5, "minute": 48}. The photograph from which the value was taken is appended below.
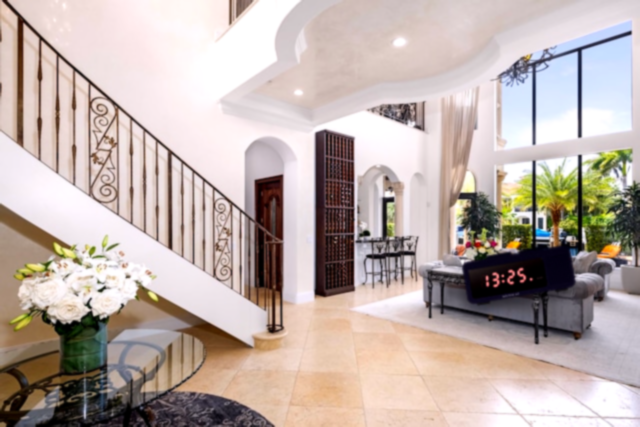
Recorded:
{"hour": 13, "minute": 25}
